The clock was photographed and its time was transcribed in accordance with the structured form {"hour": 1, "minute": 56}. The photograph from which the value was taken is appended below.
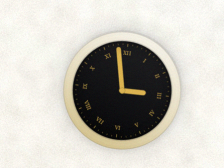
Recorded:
{"hour": 2, "minute": 58}
